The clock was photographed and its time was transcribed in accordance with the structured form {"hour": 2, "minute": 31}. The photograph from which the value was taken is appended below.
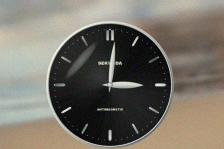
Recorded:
{"hour": 3, "minute": 1}
